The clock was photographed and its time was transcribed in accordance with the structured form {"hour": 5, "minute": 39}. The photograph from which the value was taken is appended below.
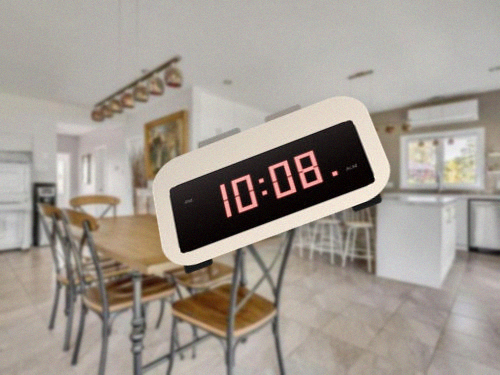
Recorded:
{"hour": 10, "minute": 8}
